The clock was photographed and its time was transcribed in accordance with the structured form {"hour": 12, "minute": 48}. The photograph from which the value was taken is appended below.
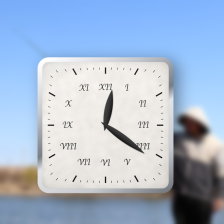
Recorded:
{"hour": 12, "minute": 21}
